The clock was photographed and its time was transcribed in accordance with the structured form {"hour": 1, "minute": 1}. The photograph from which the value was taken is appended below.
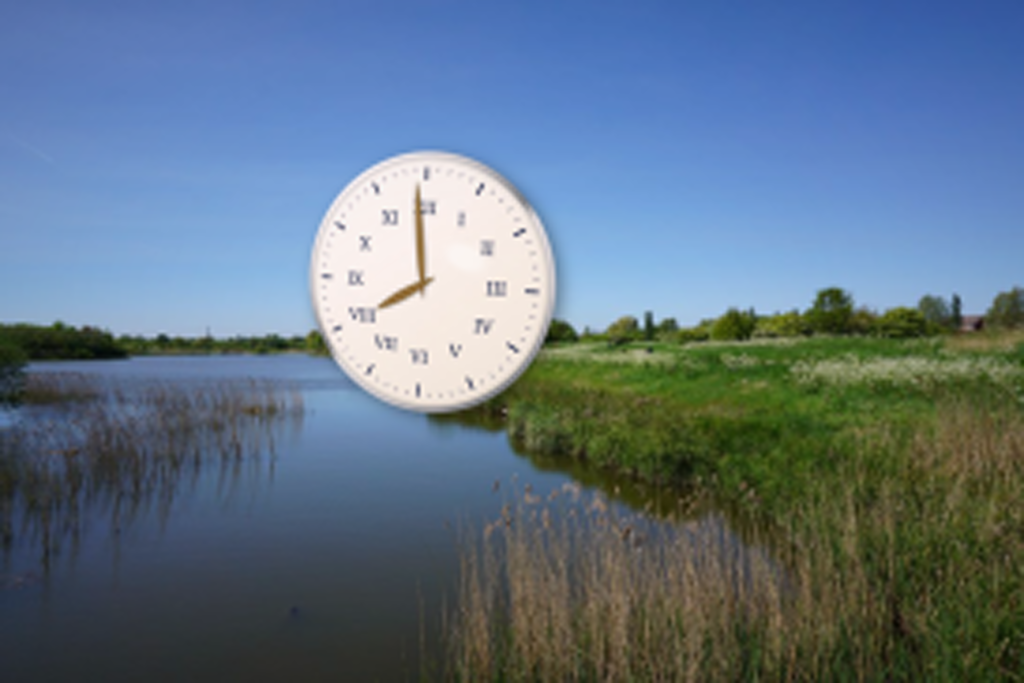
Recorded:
{"hour": 7, "minute": 59}
